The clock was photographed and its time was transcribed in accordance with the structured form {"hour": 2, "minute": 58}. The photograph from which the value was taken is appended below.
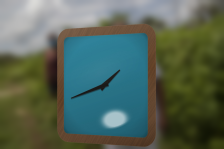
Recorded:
{"hour": 1, "minute": 42}
